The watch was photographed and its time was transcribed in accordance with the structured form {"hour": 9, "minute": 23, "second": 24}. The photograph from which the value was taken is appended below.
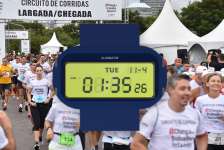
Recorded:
{"hour": 1, "minute": 35, "second": 26}
